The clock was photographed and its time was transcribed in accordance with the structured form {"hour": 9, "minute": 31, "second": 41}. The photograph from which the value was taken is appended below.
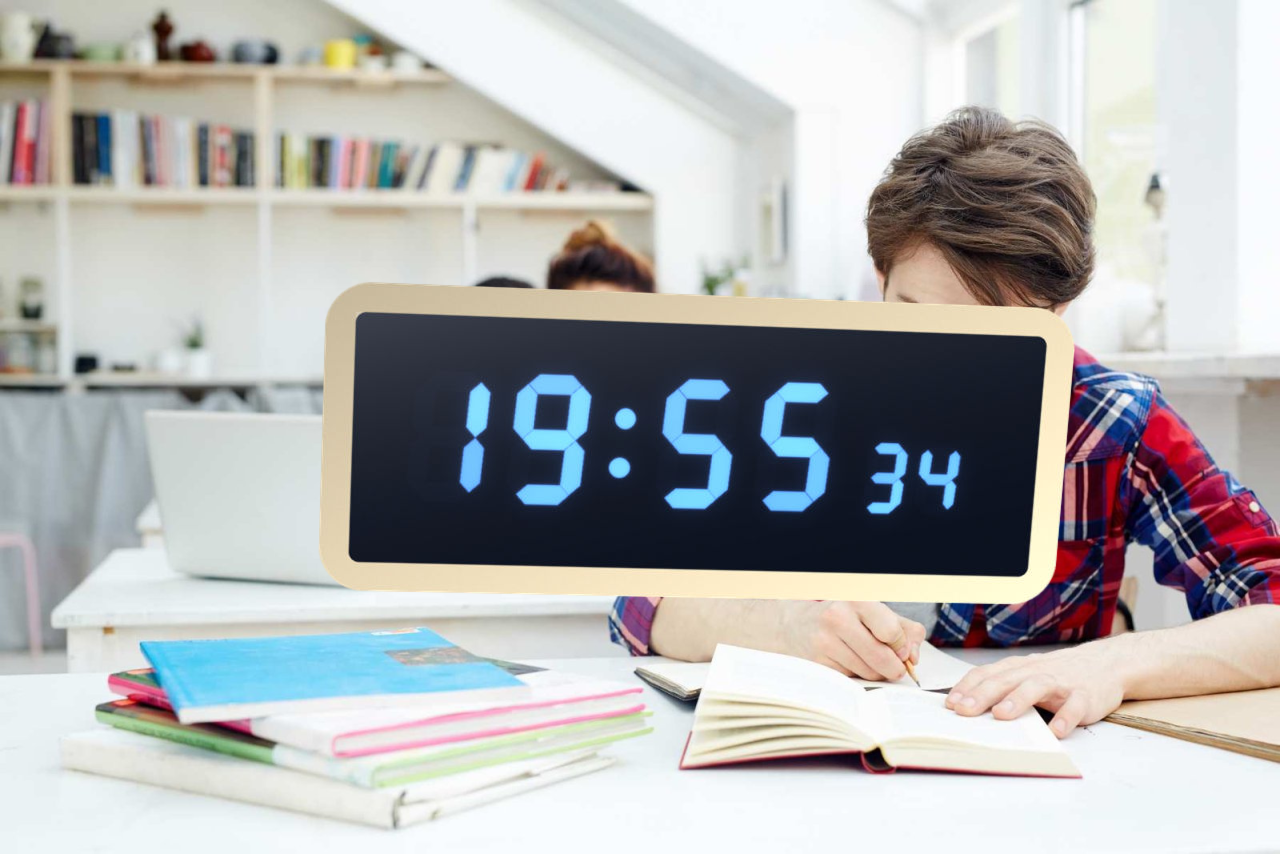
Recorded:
{"hour": 19, "minute": 55, "second": 34}
